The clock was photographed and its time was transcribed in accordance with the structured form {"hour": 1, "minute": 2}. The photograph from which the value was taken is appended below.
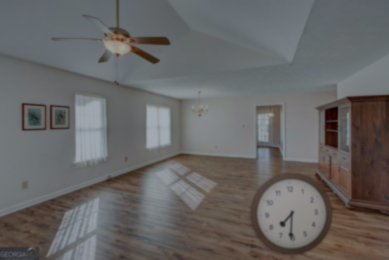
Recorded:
{"hour": 7, "minute": 31}
